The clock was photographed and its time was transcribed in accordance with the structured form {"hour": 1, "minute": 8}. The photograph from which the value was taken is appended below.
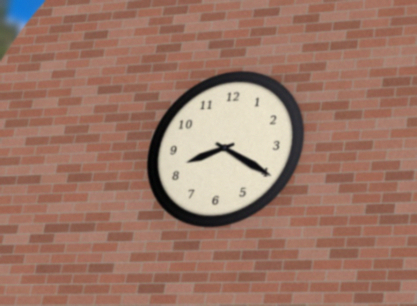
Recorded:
{"hour": 8, "minute": 20}
